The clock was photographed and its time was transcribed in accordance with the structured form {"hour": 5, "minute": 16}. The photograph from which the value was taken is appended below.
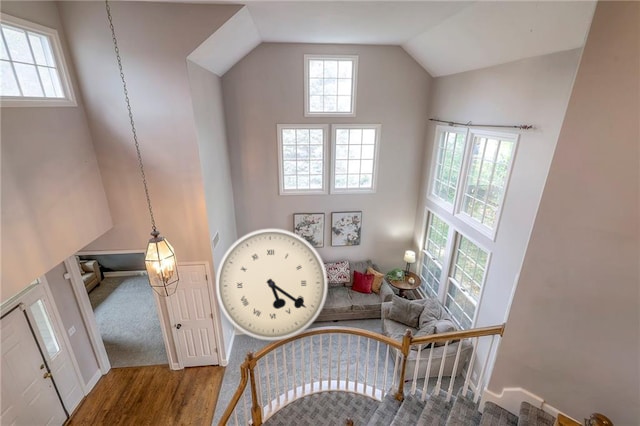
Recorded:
{"hour": 5, "minute": 21}
